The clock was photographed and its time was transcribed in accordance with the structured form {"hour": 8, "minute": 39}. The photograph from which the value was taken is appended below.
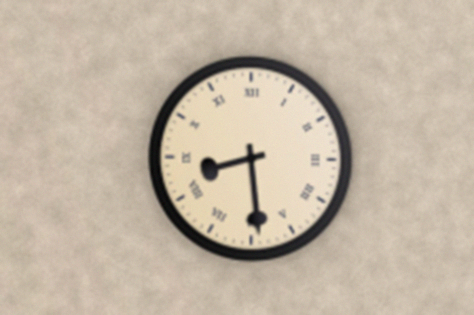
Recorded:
{"hour": 8, "minute": 29}
